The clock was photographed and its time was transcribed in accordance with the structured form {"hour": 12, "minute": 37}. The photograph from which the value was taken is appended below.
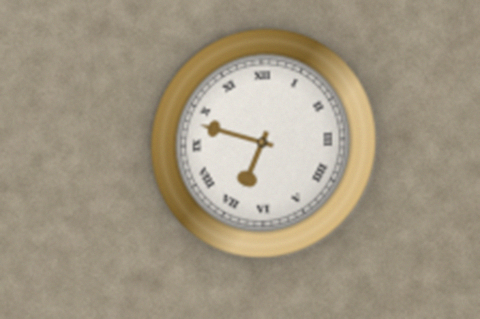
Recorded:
{"hour": 6, "minute": 48}
